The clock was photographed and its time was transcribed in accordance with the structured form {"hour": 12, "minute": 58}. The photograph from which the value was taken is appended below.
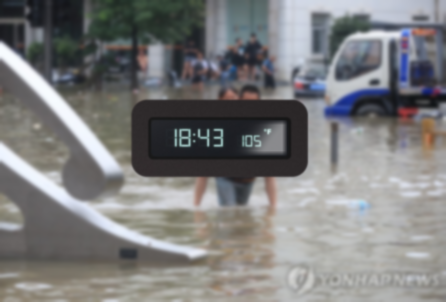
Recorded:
{"hour": 18, "minute": 43}
